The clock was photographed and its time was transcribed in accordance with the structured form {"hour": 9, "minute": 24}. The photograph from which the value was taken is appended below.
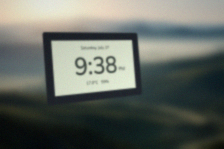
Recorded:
{"hour": 9, "minute": 38}
